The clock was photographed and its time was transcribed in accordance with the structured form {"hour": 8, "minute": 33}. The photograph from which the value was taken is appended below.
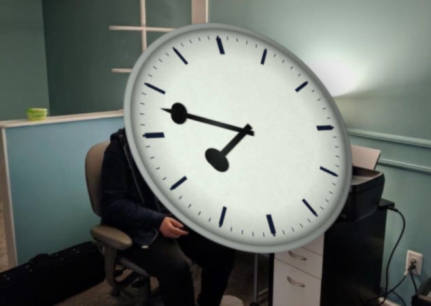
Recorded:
{"hour": 7, "minute": 48}
